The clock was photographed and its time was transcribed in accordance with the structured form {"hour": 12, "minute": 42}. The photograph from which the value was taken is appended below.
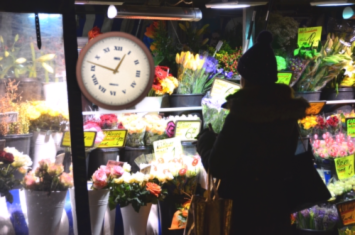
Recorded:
{"hour": 12, "minute": 47}
